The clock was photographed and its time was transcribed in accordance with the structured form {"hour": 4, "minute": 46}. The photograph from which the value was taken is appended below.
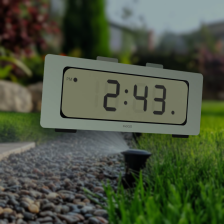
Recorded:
{"hour": 2, "minute": 43}
